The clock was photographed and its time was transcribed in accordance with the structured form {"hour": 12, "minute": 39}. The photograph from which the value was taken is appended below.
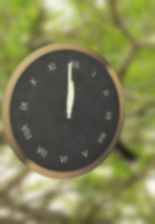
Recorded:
{"hour": 11, "minute": 59}
